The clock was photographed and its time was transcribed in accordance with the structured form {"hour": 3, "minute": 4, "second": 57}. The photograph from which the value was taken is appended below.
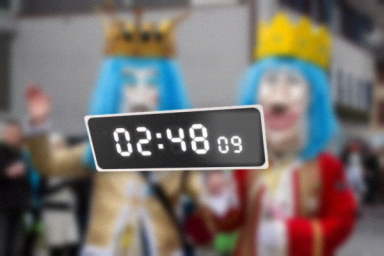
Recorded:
{"hour": 2, "minute": 48, "second": 9}
